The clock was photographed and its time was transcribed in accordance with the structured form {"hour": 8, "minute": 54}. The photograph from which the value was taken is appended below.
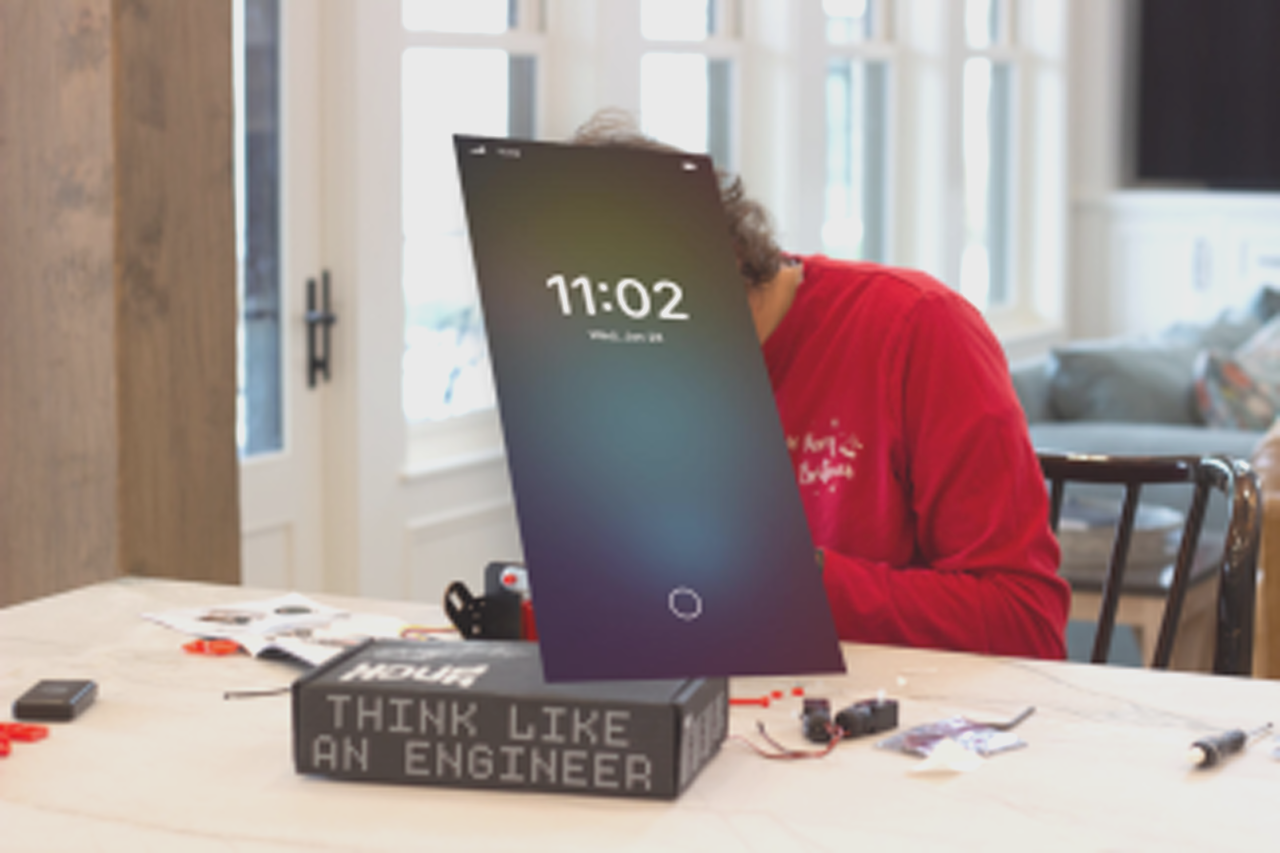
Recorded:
{"hour": 11, "minute": 2}
